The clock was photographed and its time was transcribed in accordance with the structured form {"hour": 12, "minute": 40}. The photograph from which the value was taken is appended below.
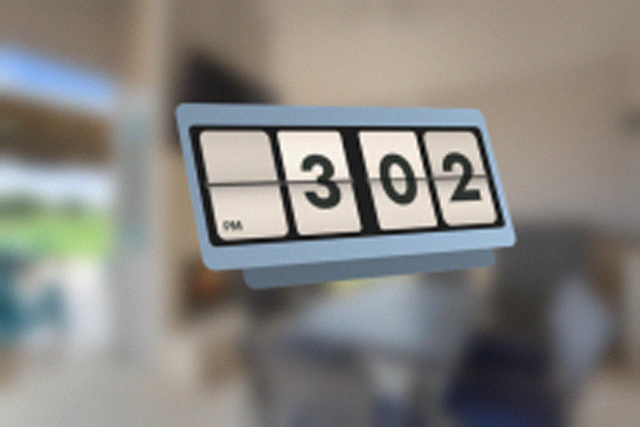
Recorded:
{"hour": 3, "minute": 2}
